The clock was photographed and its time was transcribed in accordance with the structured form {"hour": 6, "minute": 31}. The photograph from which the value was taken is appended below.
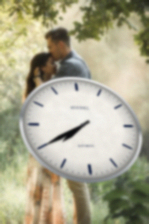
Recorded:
{"hour": 7, "minute": 40}
